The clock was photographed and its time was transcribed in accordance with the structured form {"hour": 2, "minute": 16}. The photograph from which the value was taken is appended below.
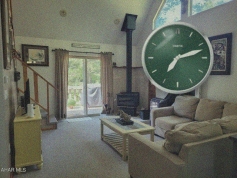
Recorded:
{"hour": 7, "minute": 12}
